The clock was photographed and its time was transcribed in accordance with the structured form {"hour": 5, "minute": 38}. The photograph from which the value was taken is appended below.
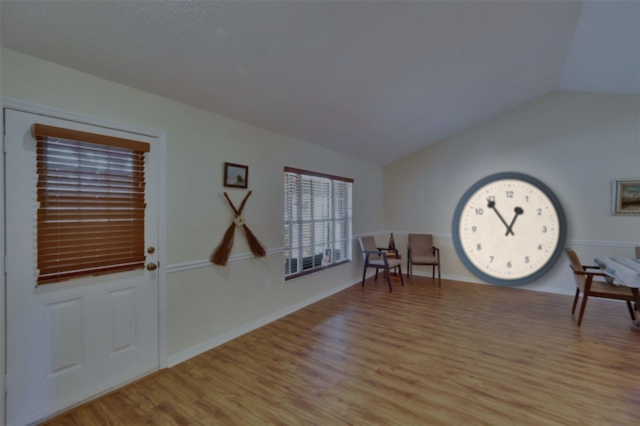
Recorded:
{"hour": 12, "minute": 54}
